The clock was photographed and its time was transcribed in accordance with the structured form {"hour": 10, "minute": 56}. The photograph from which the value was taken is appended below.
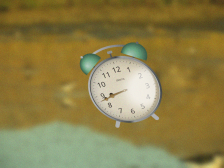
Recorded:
{"hour": 8, "minute": 43}
